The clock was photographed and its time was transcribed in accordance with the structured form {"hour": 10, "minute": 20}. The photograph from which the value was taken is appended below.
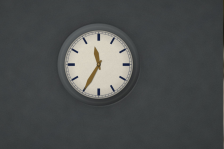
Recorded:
{"hour": 11, "minute": 35}
